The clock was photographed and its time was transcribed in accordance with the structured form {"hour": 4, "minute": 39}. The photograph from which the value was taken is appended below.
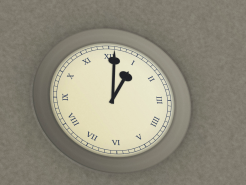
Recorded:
{"hour": 1, "minute": 1}
